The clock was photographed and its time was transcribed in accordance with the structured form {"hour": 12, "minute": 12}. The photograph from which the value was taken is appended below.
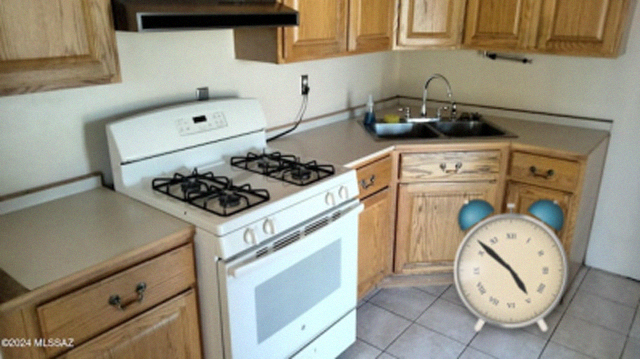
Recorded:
{"hour": 4, "minute": 52}
